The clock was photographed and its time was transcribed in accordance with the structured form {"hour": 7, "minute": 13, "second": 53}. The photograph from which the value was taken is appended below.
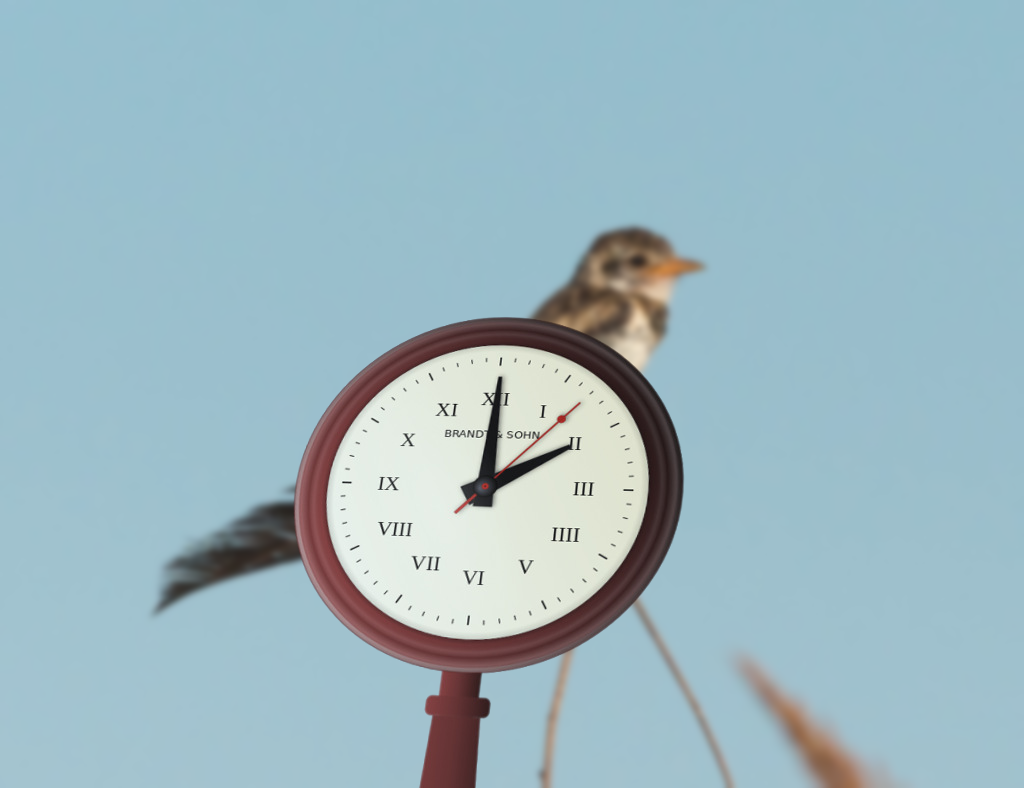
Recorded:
{"hour": 2, "minute": 0, "second": 7}
